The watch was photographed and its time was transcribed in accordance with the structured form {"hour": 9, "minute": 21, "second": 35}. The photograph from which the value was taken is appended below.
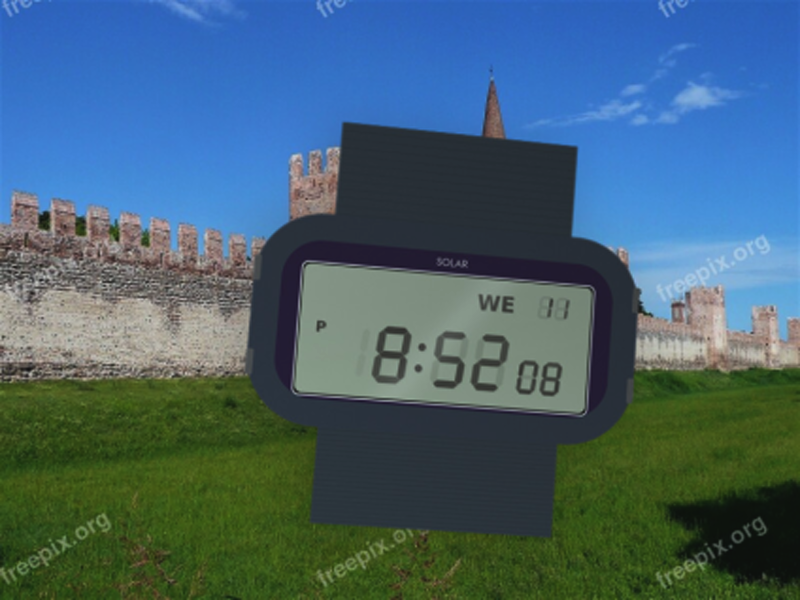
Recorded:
{"hour": 8, "minute": 52, "second": 8}
